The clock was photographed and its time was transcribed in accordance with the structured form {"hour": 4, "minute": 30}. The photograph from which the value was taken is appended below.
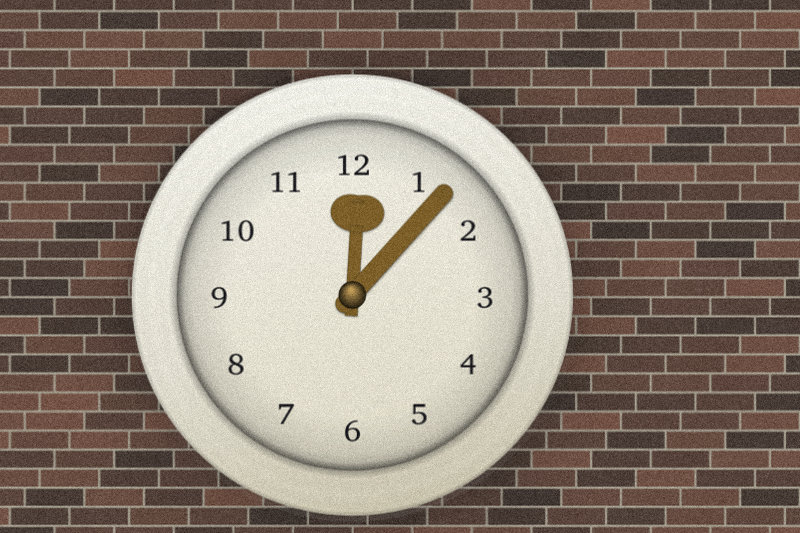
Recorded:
{"hour": 12, "minute": 7}
